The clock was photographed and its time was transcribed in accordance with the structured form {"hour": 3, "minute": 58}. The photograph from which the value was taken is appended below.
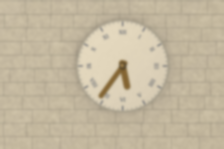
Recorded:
{"hour": 5, "minute": 36}
